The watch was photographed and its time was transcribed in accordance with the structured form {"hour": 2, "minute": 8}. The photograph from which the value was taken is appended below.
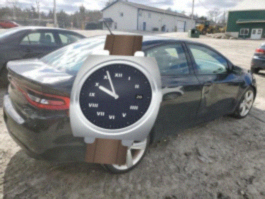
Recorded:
{"hour": 9, "minute": 56}
